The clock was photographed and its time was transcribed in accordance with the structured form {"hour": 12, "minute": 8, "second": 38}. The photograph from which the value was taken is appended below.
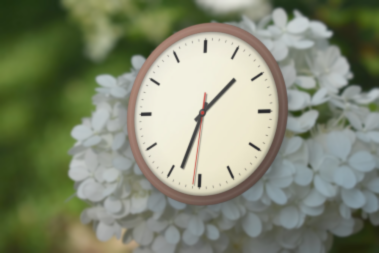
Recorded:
{"hour": 1, "minute": 33, "second": 31}
